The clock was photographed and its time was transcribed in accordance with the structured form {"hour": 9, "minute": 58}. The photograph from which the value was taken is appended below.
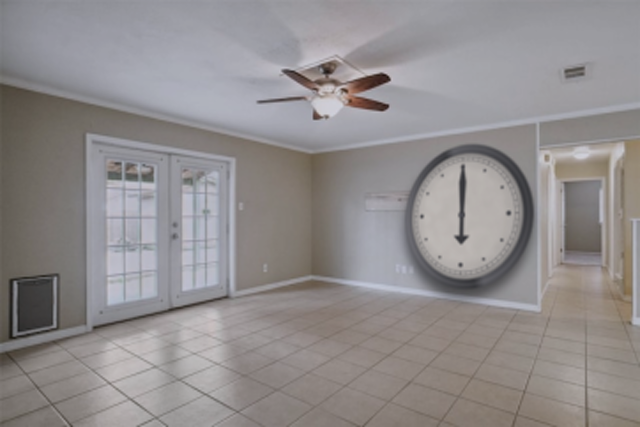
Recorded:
{"hour": 6, "minute": 0}
